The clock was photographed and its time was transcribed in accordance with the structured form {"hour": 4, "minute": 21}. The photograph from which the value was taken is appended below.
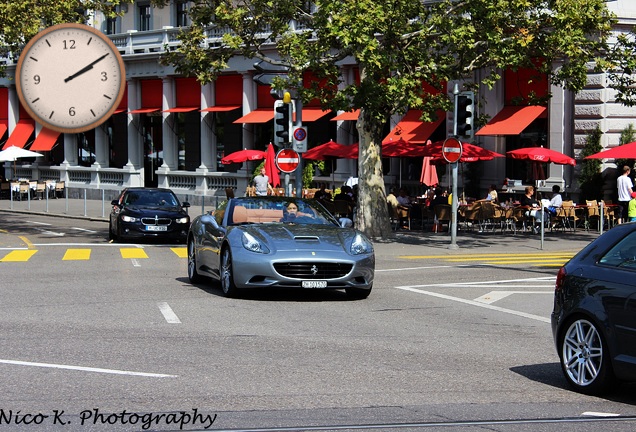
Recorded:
{"hour": 2, "minute": 10}
